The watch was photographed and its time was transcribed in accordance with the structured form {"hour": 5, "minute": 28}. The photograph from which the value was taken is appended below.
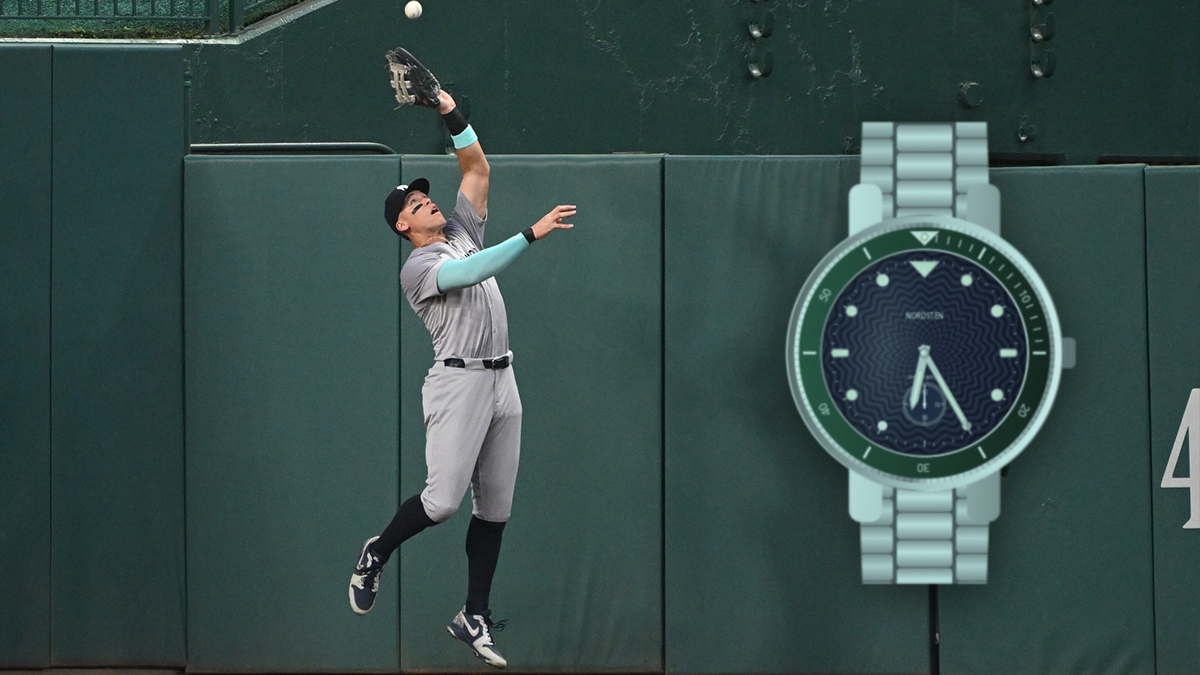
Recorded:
{"hour": 6, "minute": 25}
